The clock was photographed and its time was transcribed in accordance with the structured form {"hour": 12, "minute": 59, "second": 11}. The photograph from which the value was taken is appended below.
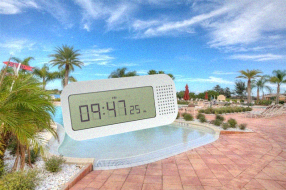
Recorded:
{"hour": 9, "minute": 47, "second": 25}
